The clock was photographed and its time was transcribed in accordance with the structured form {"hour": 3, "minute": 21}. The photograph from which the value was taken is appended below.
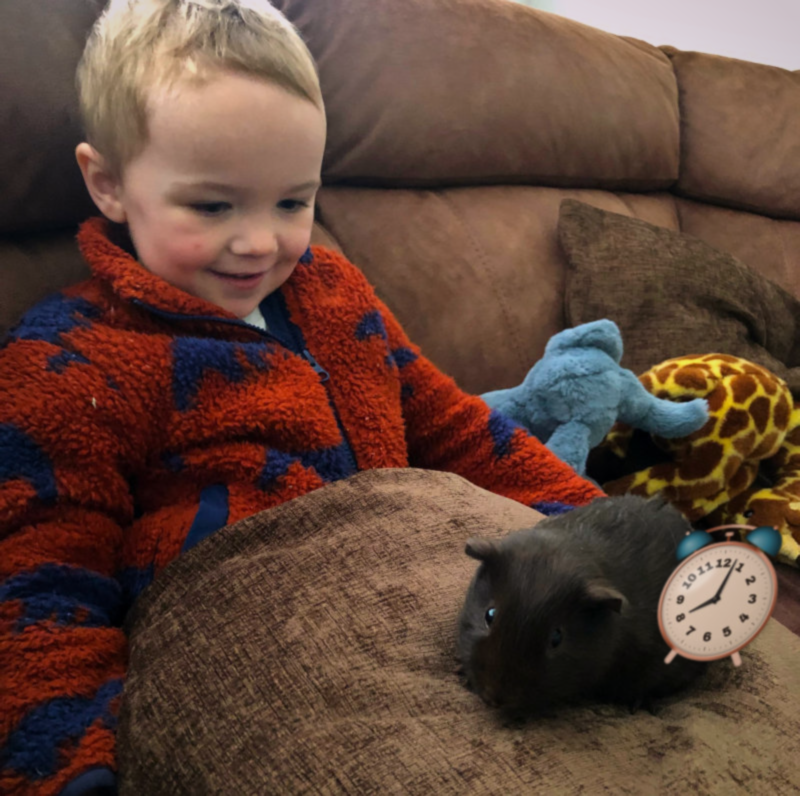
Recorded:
{"hour": 8, "minute": 3}
